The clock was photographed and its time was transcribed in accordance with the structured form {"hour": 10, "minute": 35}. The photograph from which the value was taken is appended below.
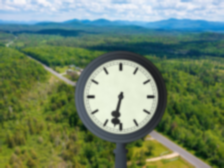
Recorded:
{"hour": 6, "minute": 32}
